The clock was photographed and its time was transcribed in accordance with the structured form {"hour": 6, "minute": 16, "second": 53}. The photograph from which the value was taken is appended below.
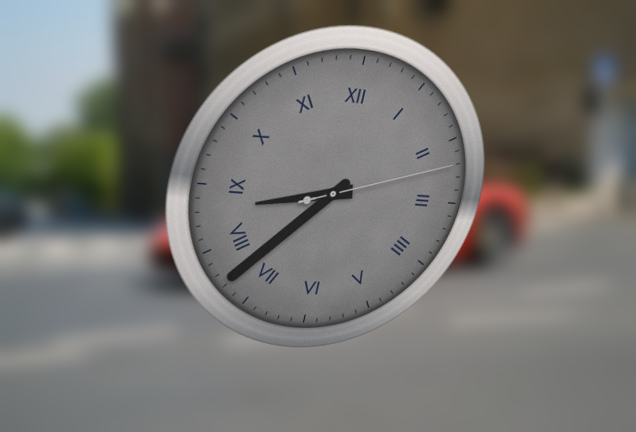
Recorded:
{"hour": 8, "minute": 37, "second": 12}
